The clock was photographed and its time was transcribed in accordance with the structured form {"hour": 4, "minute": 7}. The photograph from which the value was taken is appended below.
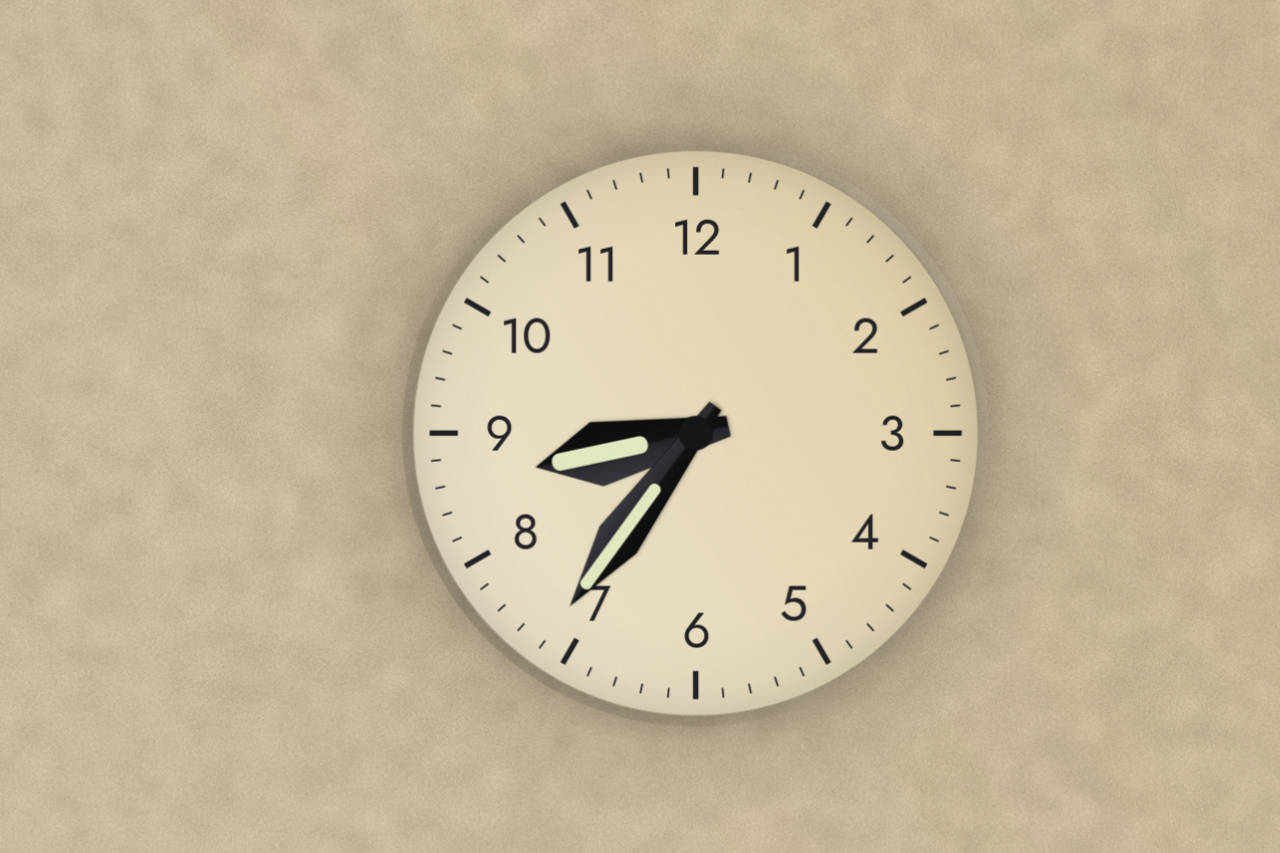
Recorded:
{"hour": 8, "minute": 36}
